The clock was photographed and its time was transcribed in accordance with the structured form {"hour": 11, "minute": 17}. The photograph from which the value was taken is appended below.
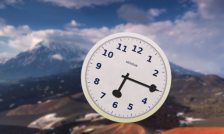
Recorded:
{"hour": 6, "minute": 15}
